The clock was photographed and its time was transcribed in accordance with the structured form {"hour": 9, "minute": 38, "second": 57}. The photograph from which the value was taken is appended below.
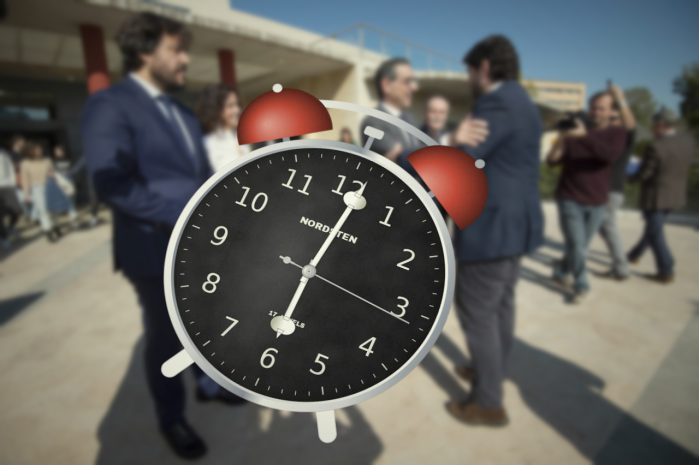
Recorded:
{"hour": 6, "minute": 1, "second": 16}
